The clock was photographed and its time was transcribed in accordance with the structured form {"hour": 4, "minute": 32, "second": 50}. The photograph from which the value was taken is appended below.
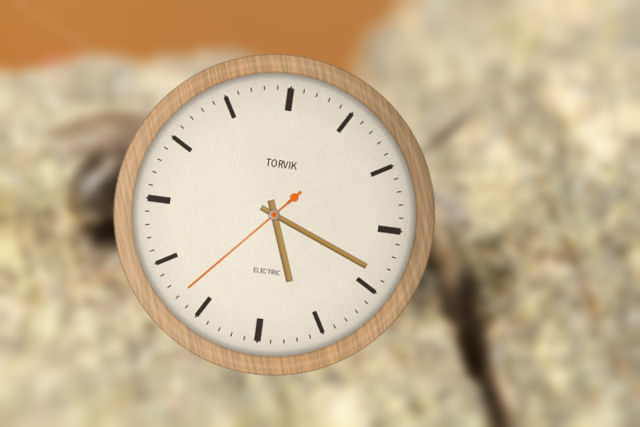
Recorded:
{"hour": 5, "minute": 18, "second": 37}
